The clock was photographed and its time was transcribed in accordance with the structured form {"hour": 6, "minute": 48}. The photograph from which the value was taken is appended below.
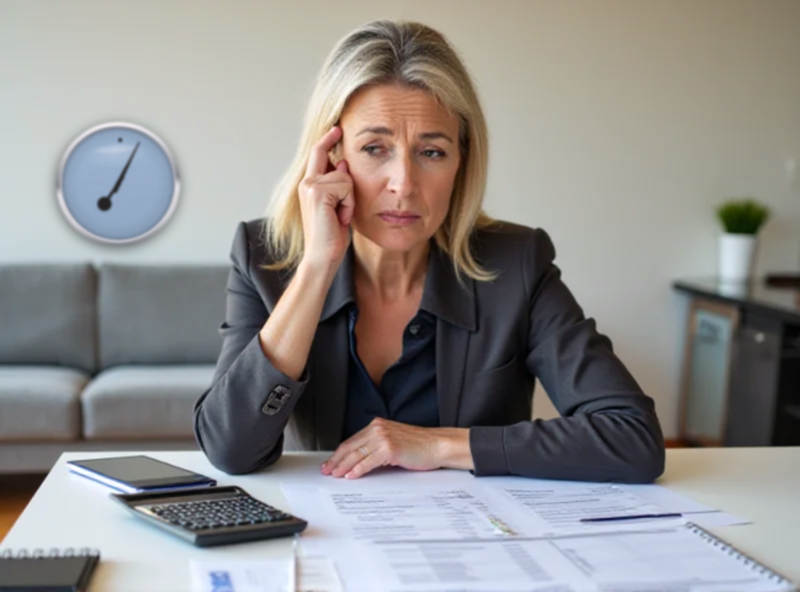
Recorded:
{"hour": 7, "minute": 4}
